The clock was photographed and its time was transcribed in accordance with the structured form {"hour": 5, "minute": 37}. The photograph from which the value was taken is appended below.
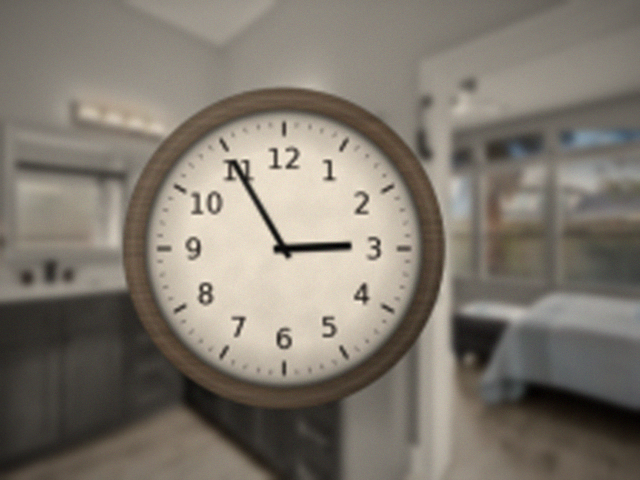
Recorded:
{"hour": 2, "minute": 55}
